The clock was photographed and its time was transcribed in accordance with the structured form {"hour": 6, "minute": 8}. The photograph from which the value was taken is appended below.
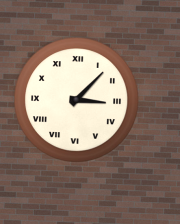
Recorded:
{"hour": 3, "minute": 7}
